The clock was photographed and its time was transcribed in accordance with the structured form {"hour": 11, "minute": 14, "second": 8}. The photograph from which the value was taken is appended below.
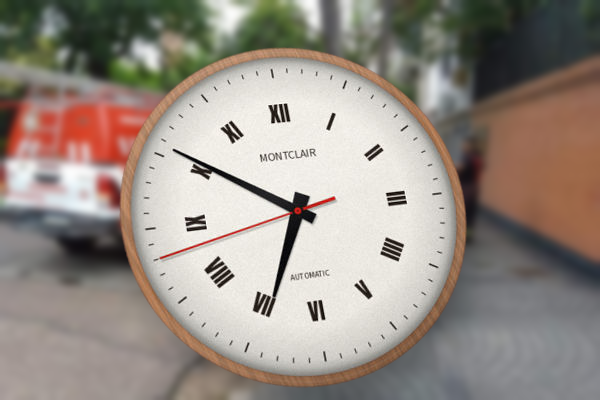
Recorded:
{"hour": 6, "minute": 50, "second": 43}
